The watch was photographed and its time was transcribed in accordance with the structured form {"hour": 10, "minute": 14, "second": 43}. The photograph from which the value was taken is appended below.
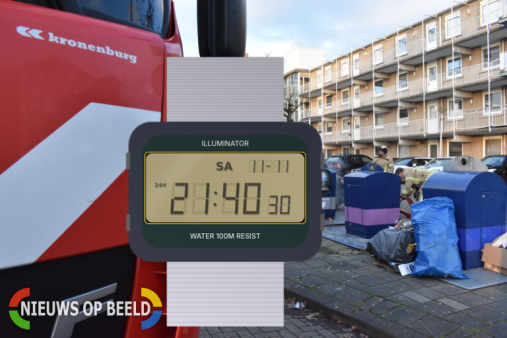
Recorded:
{"hour": 21, "minute": 40, "second": 30}
